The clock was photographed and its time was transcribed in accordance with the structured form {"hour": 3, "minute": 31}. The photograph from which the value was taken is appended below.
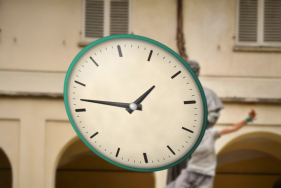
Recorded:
{"hour": 1, "minute": 47}
